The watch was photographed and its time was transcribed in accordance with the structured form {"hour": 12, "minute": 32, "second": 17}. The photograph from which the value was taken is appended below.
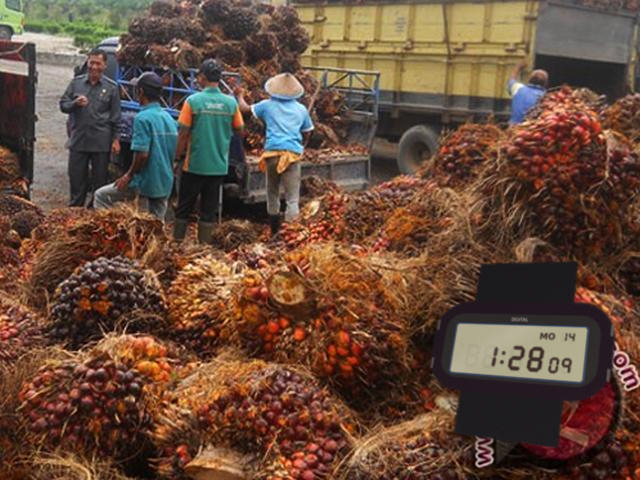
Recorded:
{"hour": 1, "minute": 28, "second": 9}
